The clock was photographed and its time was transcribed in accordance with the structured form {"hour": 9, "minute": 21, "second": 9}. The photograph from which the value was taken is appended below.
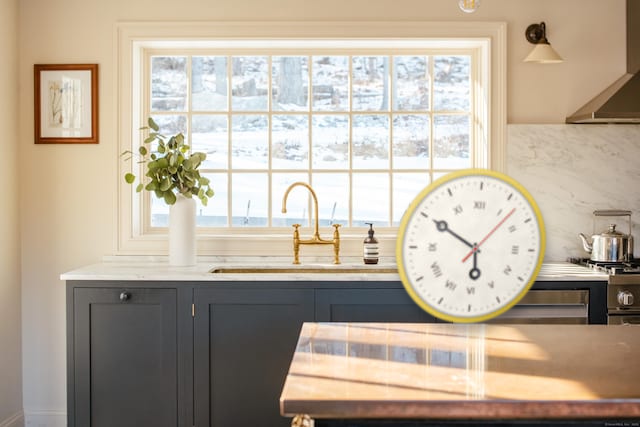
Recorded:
{"hour": 5, "minute": 50, "second": 7}
